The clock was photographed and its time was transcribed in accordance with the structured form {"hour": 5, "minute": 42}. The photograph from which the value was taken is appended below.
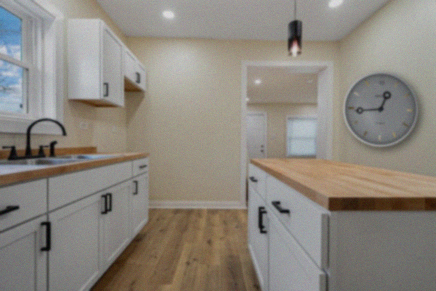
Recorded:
{"hour": 12, "minute": 44}
